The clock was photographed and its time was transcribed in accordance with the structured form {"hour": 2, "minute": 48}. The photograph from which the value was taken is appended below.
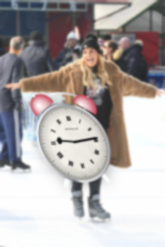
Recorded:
{"hour": 9, "minute": 14}
